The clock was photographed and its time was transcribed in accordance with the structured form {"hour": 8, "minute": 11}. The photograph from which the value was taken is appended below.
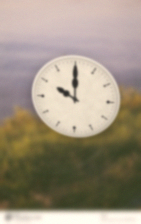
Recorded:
{"hour": 10, "minute": 0}
